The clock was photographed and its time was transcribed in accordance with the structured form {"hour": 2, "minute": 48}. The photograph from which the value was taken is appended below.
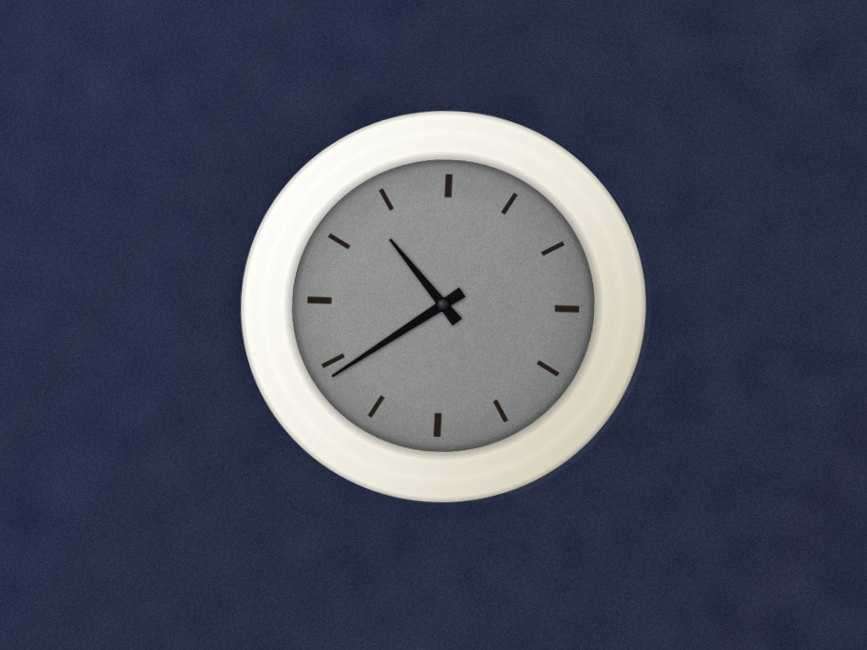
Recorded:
{"hour": 10, "minute": 39}
